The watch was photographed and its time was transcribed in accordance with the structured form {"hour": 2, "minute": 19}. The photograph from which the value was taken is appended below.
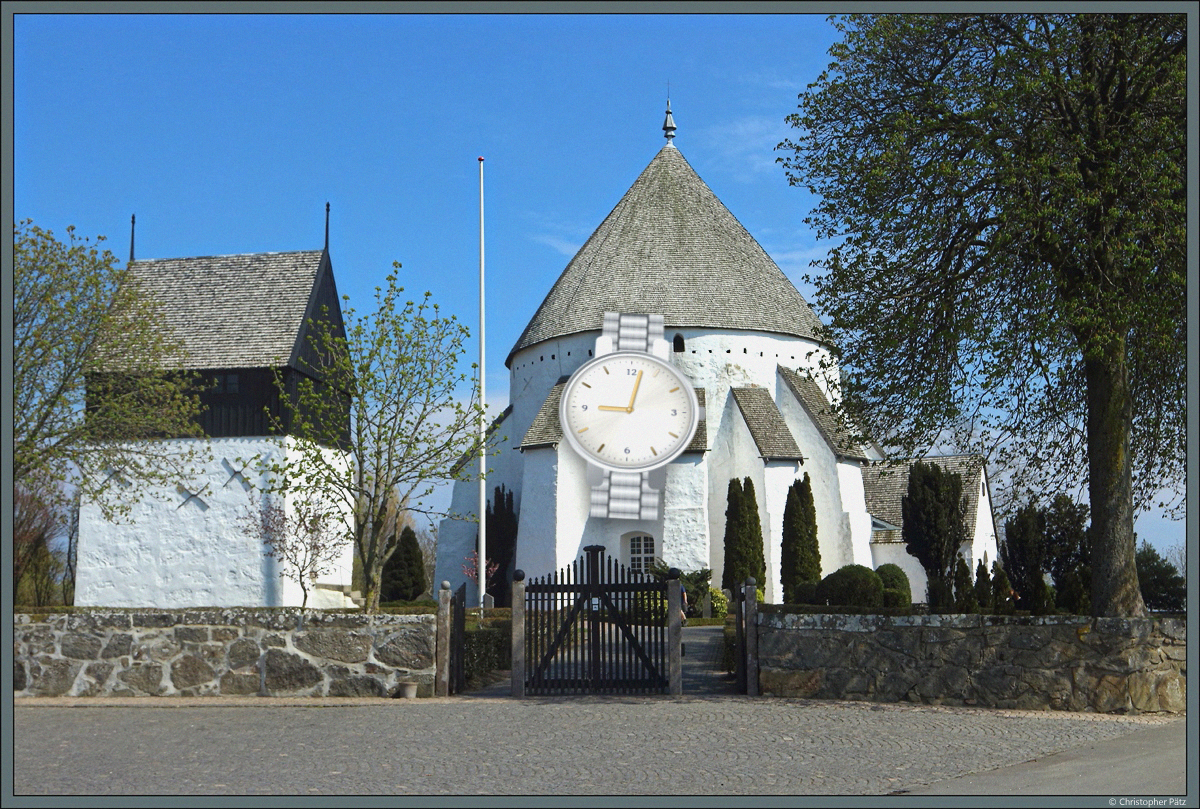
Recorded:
{"hour": 9, "minute": 2}
